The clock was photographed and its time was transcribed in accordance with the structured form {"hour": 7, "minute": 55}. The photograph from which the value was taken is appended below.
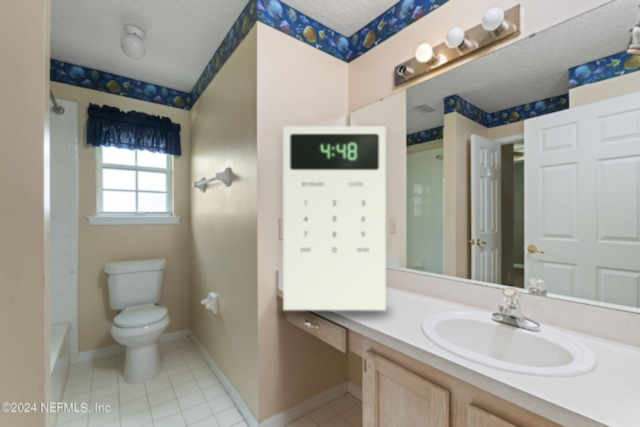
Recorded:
{"hour": 4, "minute": 48}
